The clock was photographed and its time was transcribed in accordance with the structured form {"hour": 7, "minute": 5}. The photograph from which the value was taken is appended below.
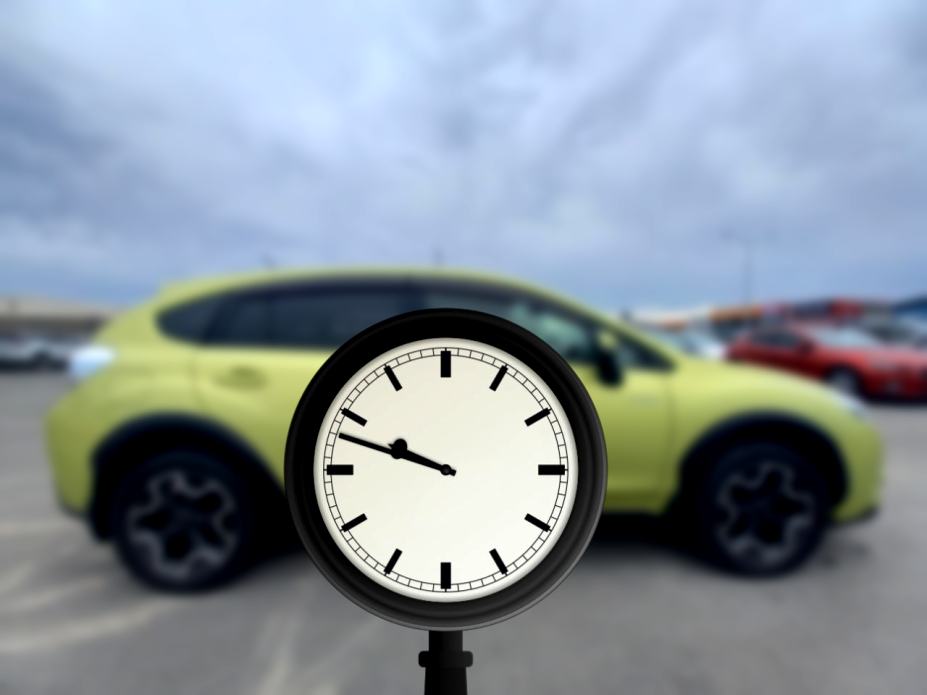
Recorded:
{"hour": 9, "minute": 48}
